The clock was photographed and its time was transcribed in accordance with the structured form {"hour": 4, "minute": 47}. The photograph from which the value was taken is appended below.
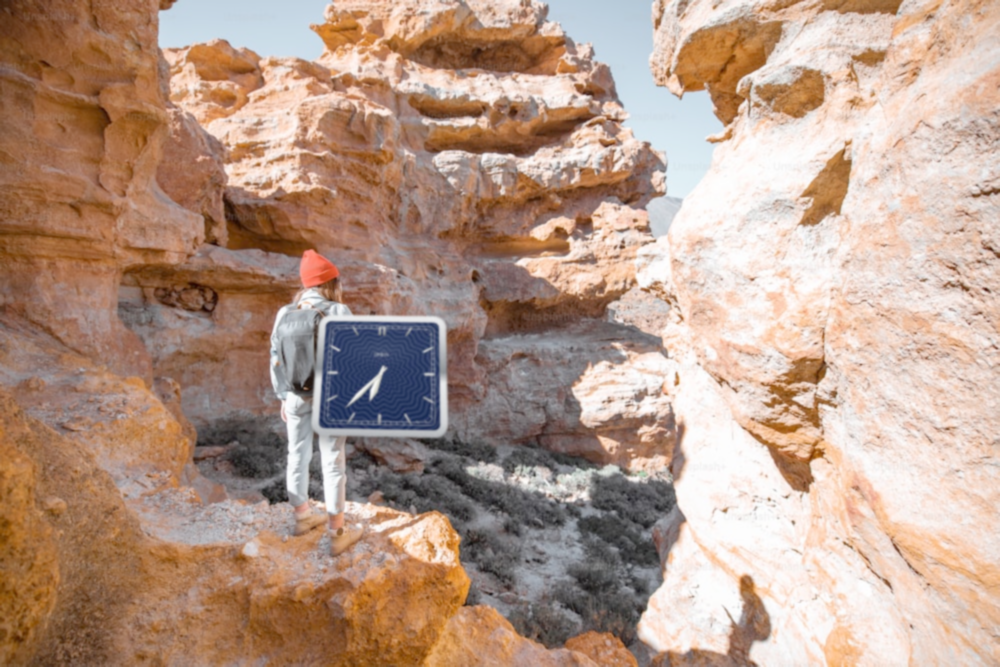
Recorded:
{"hour": 6, "minute": 37}
